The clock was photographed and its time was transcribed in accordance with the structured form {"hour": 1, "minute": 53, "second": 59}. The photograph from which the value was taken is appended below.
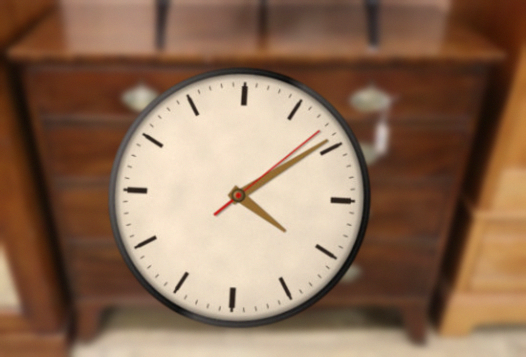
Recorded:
{"hour": 4, "minute": 9, "second": 8}
